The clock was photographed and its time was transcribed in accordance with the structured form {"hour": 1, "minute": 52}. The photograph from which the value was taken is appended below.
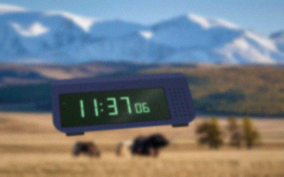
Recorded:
{"hour": 11, "minute": 37}
